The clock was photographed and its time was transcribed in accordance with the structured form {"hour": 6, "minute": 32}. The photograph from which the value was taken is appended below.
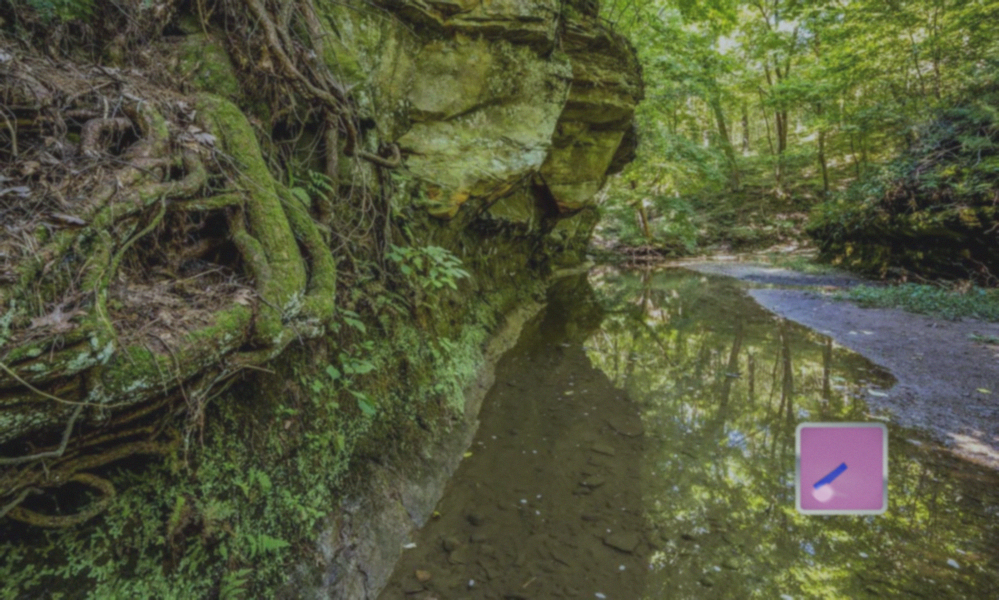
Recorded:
{"hour": 7, "minute": 39}
